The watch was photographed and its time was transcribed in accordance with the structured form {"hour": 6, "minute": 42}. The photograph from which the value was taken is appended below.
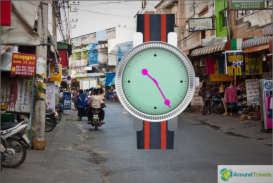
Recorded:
{"hour": 10, "minute": 25}
